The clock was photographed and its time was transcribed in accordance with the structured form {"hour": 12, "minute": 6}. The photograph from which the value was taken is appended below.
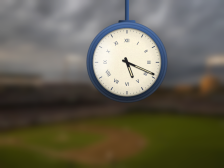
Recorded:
{"hour": 5, "minute": 19}
